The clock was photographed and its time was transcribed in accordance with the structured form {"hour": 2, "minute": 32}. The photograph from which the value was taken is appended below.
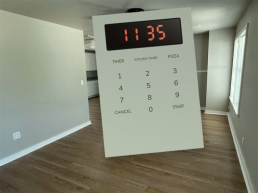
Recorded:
{"hour": 11, "minute": 35}
